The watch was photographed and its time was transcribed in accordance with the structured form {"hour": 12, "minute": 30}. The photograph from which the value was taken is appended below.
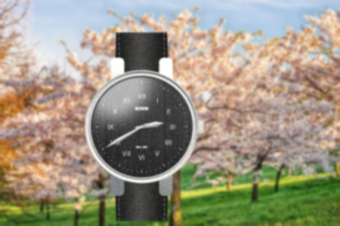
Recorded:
{"hour": 2, "minute": 40}
